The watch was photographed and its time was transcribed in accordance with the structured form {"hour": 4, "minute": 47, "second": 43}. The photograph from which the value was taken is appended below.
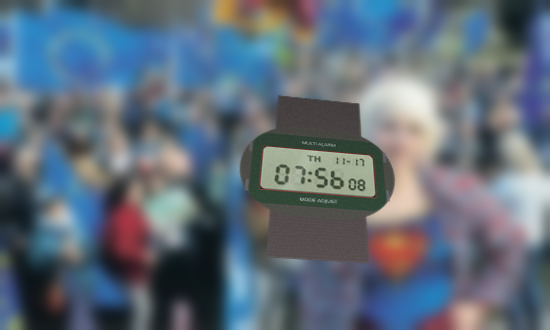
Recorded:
{"hour": 7, "minute": 56, "second": 8}
